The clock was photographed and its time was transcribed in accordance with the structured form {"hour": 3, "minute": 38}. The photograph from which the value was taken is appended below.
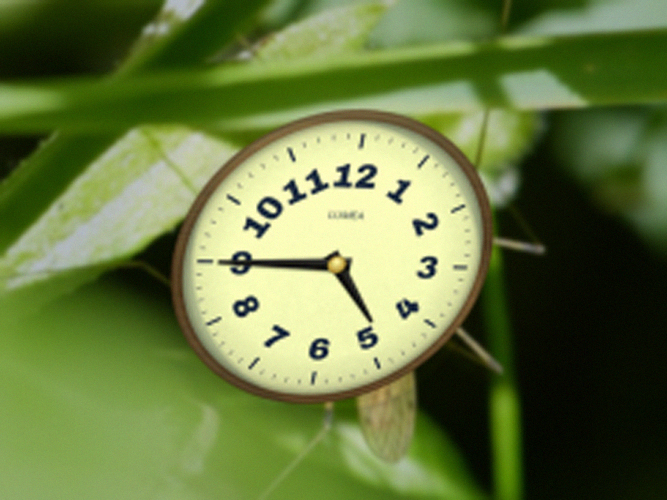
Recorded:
{"hour": 4, "minute": 45}
